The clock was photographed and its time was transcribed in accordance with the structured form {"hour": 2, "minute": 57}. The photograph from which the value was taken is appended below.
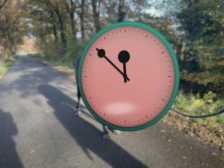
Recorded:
{"hour": 11, "minute": 52}
